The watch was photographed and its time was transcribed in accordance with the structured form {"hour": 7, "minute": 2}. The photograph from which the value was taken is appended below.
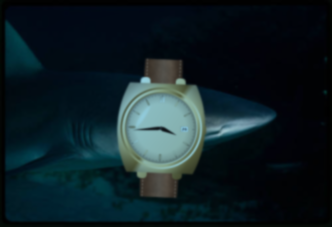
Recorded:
{"hour": 3, "minute": 44}
